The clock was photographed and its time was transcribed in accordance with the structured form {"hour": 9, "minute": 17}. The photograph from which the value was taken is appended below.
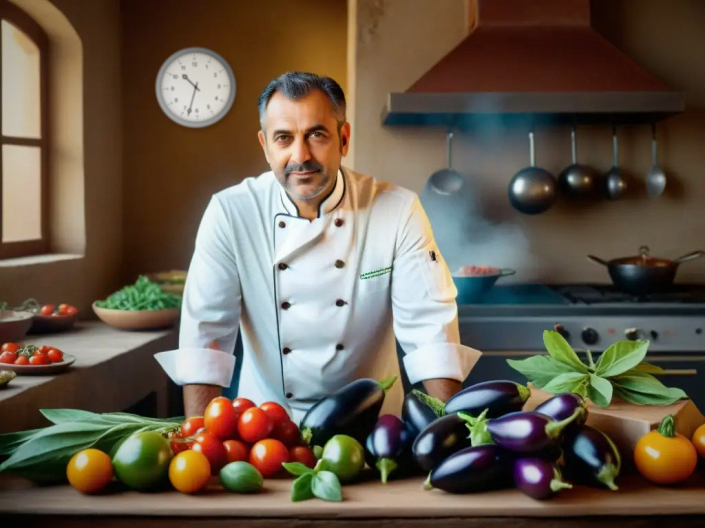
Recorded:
{"hour": 10, "minute": 33}
